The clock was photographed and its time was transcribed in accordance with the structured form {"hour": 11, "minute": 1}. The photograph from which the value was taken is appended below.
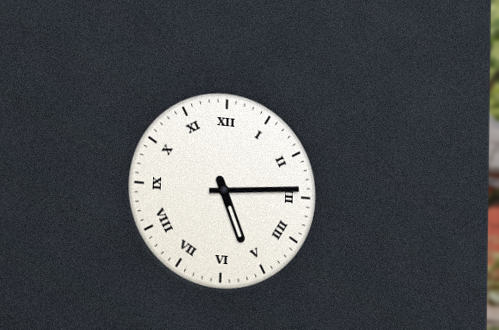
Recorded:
{"hour": 5, "minute": 14}
